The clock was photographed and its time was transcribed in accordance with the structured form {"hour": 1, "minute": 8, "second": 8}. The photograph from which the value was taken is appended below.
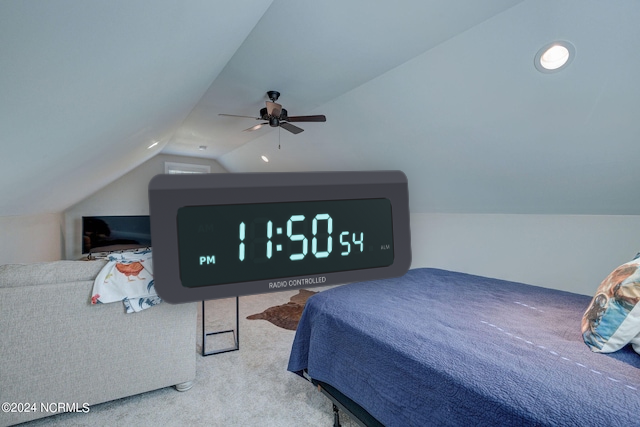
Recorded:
{"hour": 11, "minute": 50, "second": 54}
